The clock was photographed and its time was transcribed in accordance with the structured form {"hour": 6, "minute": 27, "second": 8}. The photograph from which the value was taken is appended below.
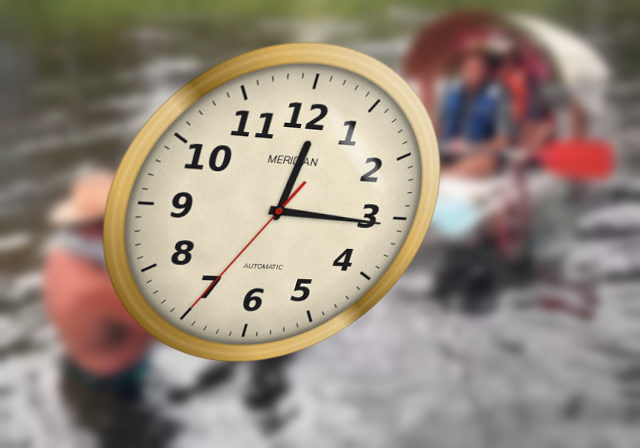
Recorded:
{"hour": 12, "minute": 15, "second": 35}
